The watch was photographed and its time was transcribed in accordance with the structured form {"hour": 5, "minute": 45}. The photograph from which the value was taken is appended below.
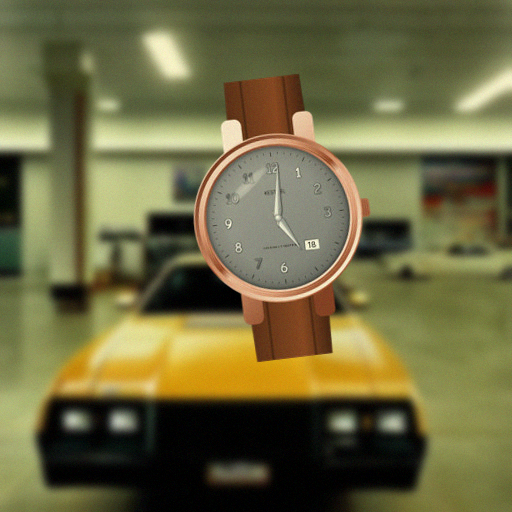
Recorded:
{"hour": 5, "minute": 1}
